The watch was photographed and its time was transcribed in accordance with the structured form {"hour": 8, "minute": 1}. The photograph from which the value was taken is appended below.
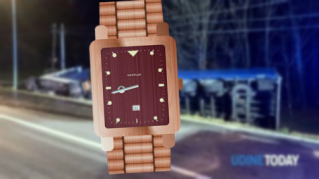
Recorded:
{"hour": 8, "minute": 43}
